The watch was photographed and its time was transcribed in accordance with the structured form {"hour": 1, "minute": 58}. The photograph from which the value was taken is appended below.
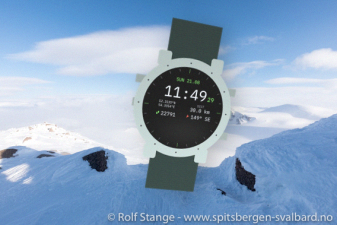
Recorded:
{"hour": 11, "minute": 49}
